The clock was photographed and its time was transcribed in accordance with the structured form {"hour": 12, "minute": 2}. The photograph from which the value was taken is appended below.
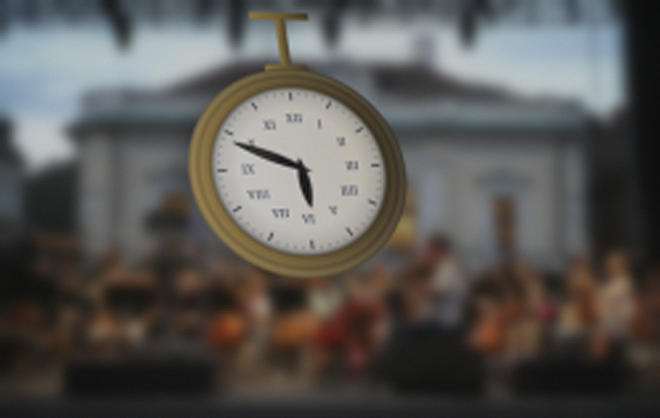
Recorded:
{"hour": 5, "minute": 49}
